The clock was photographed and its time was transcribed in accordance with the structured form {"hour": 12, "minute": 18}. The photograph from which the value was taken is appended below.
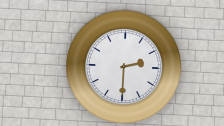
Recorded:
{"hour": 2, "minute": 30}
